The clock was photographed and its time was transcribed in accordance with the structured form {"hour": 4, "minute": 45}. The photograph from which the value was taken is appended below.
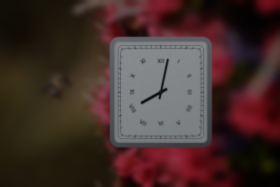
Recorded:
{"hour": 8, "minute": 2}
